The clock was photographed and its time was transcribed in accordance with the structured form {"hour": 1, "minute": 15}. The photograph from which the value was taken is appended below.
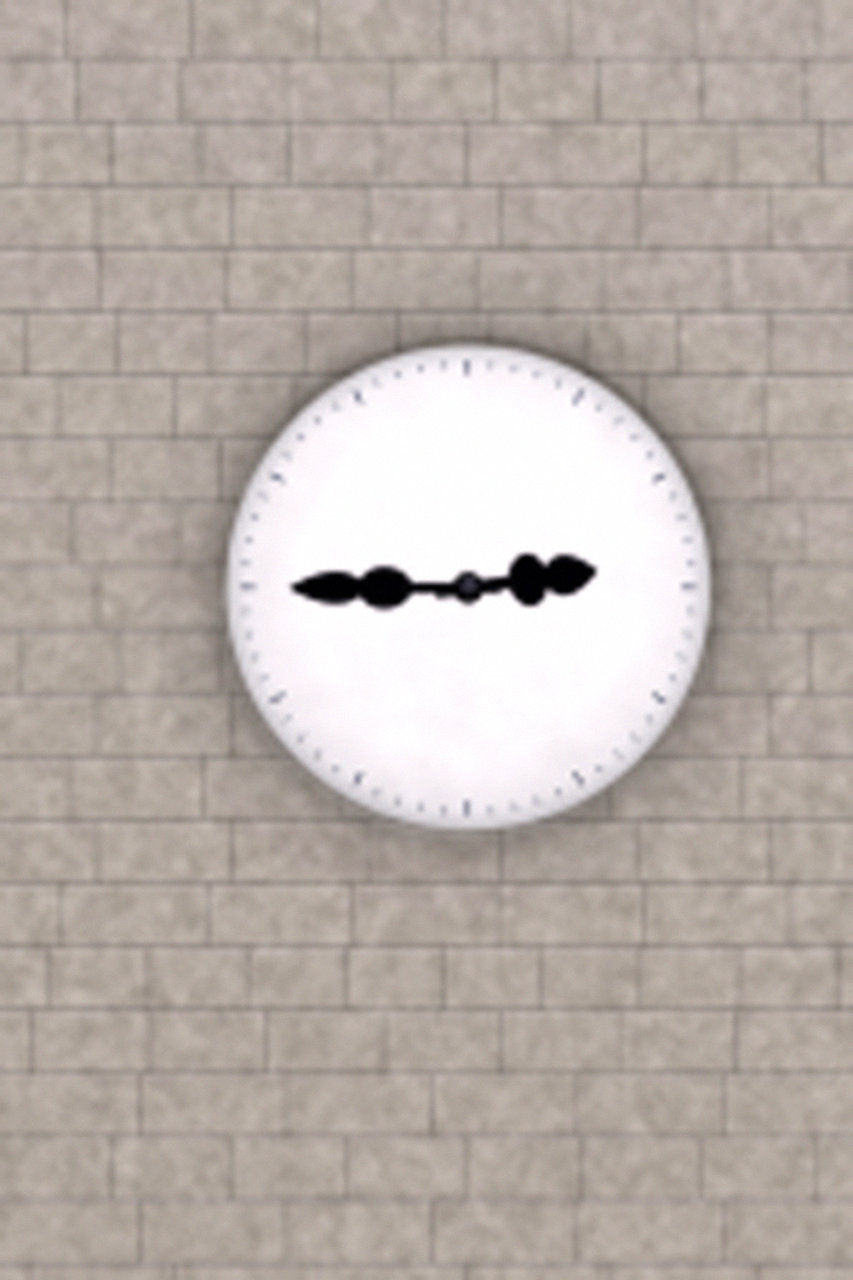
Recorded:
{"hour": 2, "minute": 45}
